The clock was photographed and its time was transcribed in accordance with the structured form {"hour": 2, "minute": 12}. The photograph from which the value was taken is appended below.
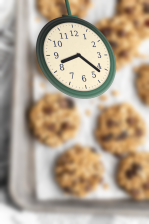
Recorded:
{"hour": 8, "minute": 22}
